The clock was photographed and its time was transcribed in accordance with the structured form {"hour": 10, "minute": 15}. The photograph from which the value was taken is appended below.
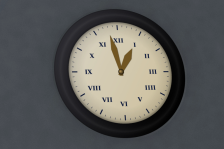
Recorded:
{"hour": 12, "minute": 58}
